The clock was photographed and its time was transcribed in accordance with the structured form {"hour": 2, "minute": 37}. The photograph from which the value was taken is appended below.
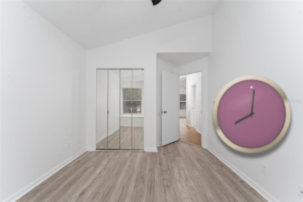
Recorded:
{"hour": 8, "minute": 1}
